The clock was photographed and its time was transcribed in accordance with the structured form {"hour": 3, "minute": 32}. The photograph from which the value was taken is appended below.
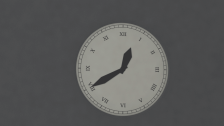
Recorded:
{"hour": 12, "minute": 40}
